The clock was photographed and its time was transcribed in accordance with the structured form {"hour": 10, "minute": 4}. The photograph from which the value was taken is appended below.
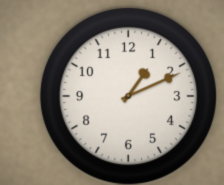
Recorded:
{"hour": 1, "minute": 11}
